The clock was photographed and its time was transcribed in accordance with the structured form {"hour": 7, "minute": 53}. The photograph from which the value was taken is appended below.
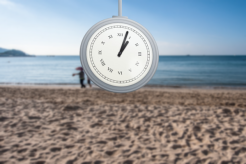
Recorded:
{"hour": 1, "minute": 3}
